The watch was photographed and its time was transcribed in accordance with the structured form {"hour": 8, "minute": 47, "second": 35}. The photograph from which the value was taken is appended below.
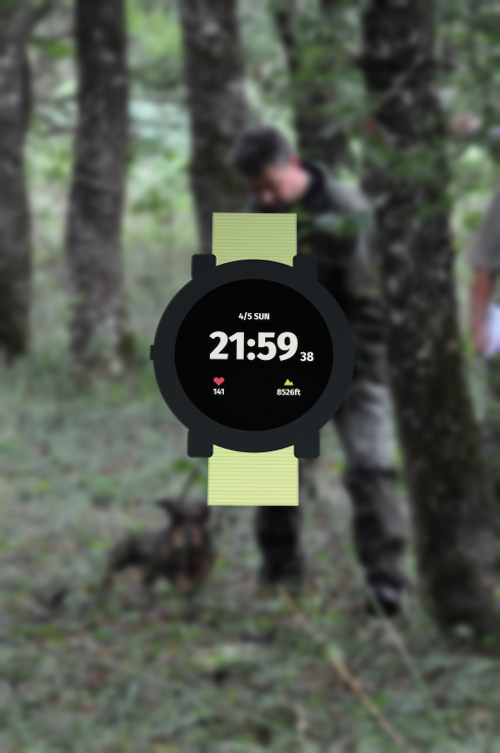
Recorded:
{"hour": 21, "minute": 59, "second": 38}
